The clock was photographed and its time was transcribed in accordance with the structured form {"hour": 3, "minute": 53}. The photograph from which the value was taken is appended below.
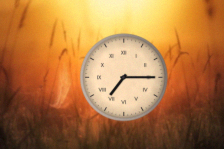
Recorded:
{"hour": 7, "minute": 15}
